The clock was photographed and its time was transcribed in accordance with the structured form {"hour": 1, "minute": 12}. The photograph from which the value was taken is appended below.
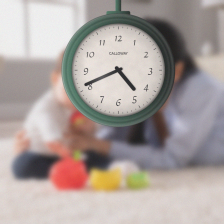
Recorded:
{"hour": 4, "minute": 41}
